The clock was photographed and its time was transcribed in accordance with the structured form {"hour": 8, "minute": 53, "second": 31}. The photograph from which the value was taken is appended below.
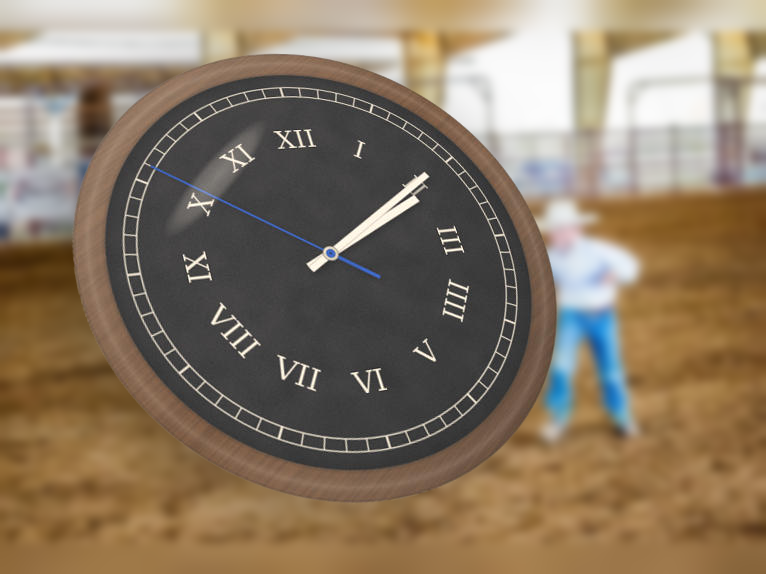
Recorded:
{"hour": 2, "minute": 9, "second": 51}
